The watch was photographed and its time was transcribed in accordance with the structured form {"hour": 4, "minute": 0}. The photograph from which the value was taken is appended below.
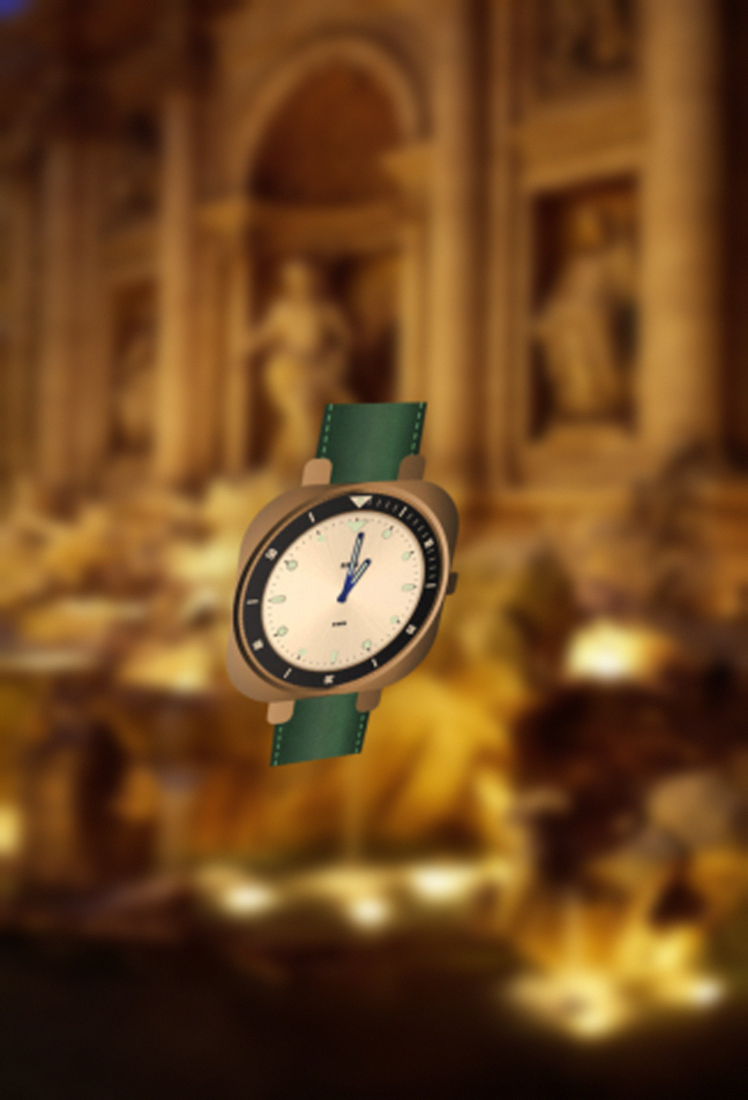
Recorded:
{"hour": 1, "minute": 1}
